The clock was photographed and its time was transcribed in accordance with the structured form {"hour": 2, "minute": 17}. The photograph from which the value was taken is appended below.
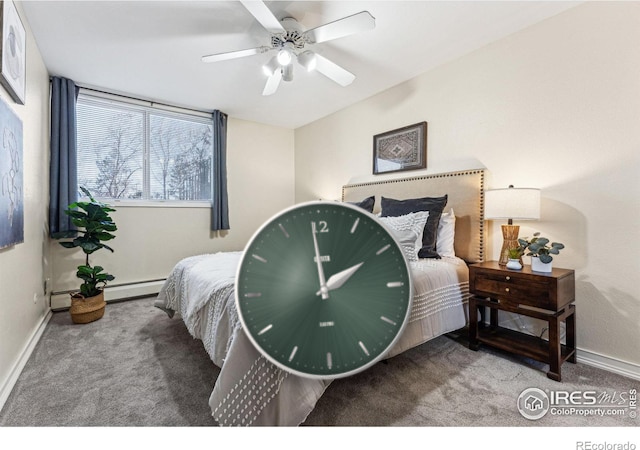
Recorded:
{"hour": 1, "minute": 59}
